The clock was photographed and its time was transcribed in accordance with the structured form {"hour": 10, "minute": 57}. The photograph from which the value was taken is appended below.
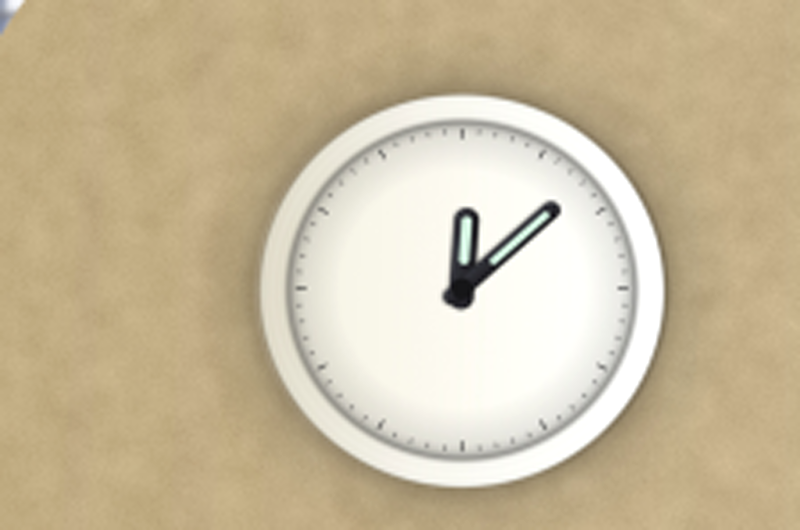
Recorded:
{"hour": 12, "minute": 8}
